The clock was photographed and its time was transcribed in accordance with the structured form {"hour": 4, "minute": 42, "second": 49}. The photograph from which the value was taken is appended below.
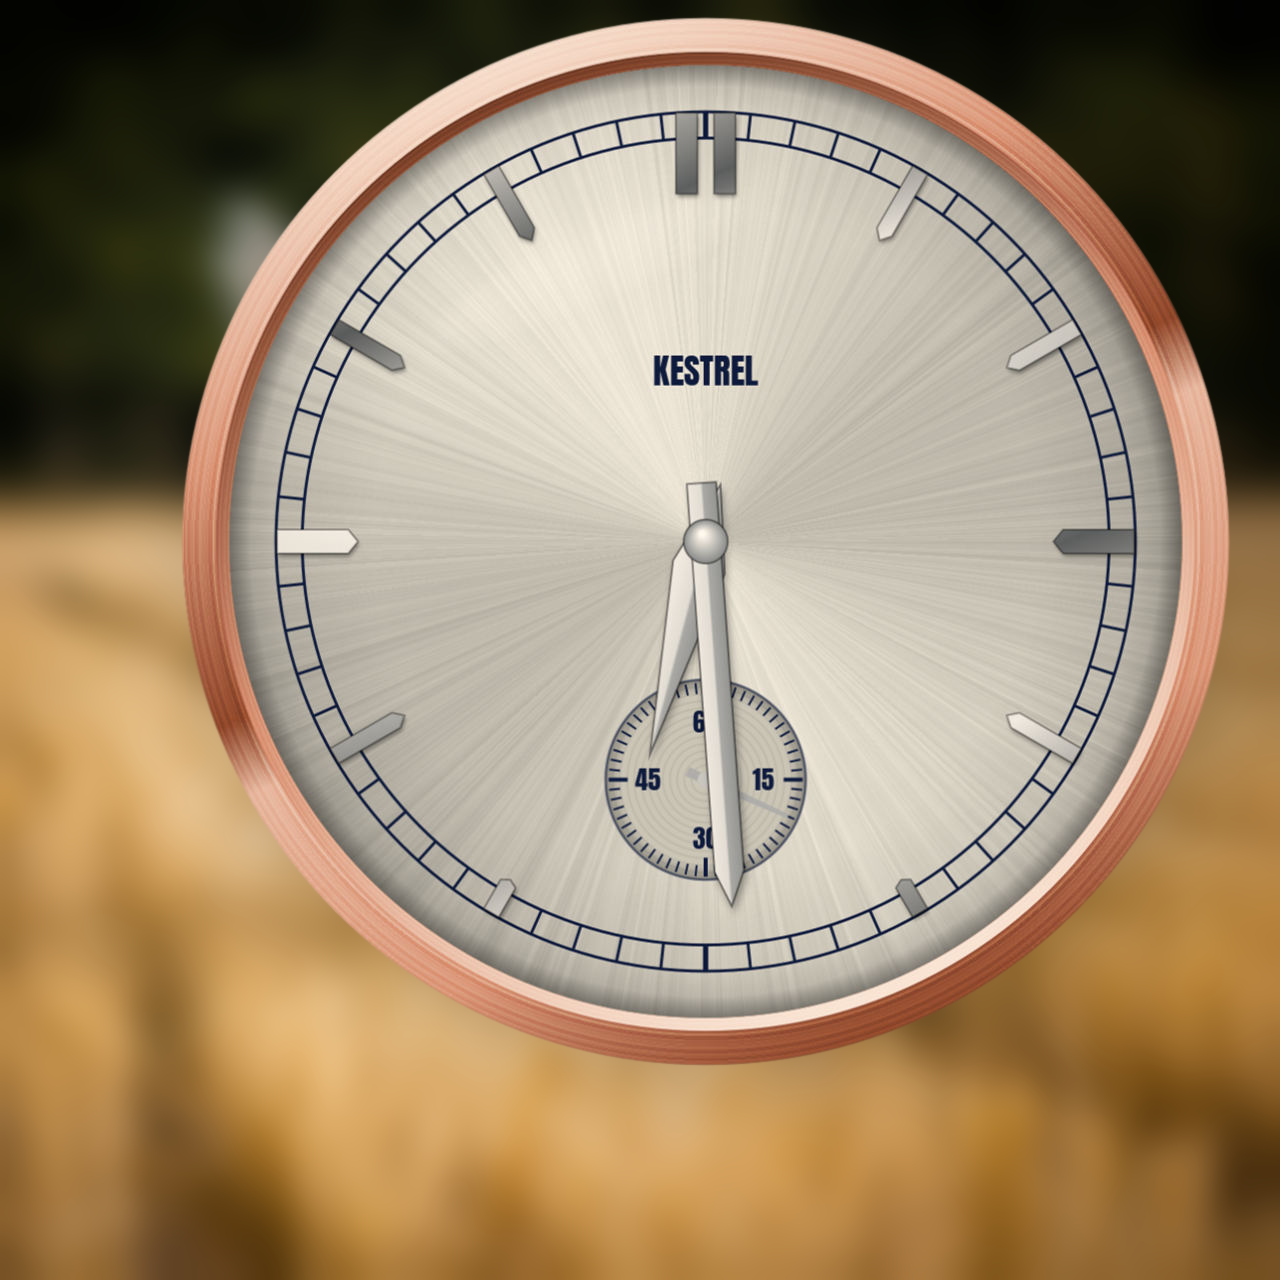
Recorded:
{"hour": 6, "minute": 29, "second": 19}
